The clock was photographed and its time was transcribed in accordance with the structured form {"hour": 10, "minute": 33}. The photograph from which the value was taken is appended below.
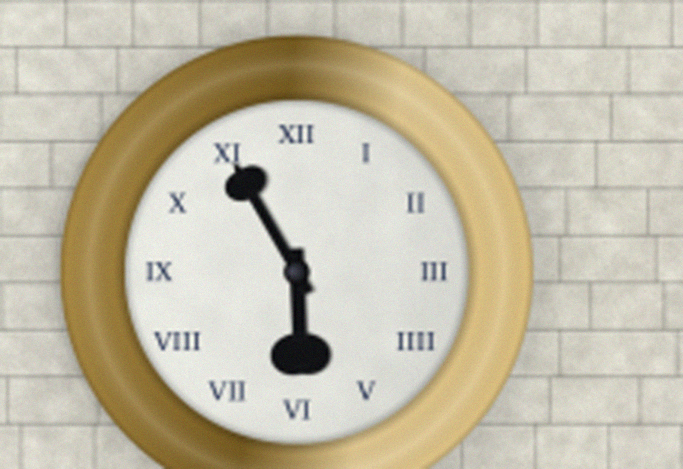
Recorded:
{"hour": 5, "minute": 55}
